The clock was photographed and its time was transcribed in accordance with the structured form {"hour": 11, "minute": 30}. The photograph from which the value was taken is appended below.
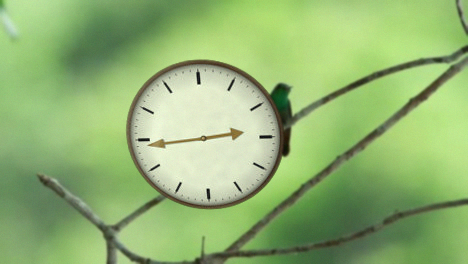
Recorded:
{"hour": 2, "minute": 44}
